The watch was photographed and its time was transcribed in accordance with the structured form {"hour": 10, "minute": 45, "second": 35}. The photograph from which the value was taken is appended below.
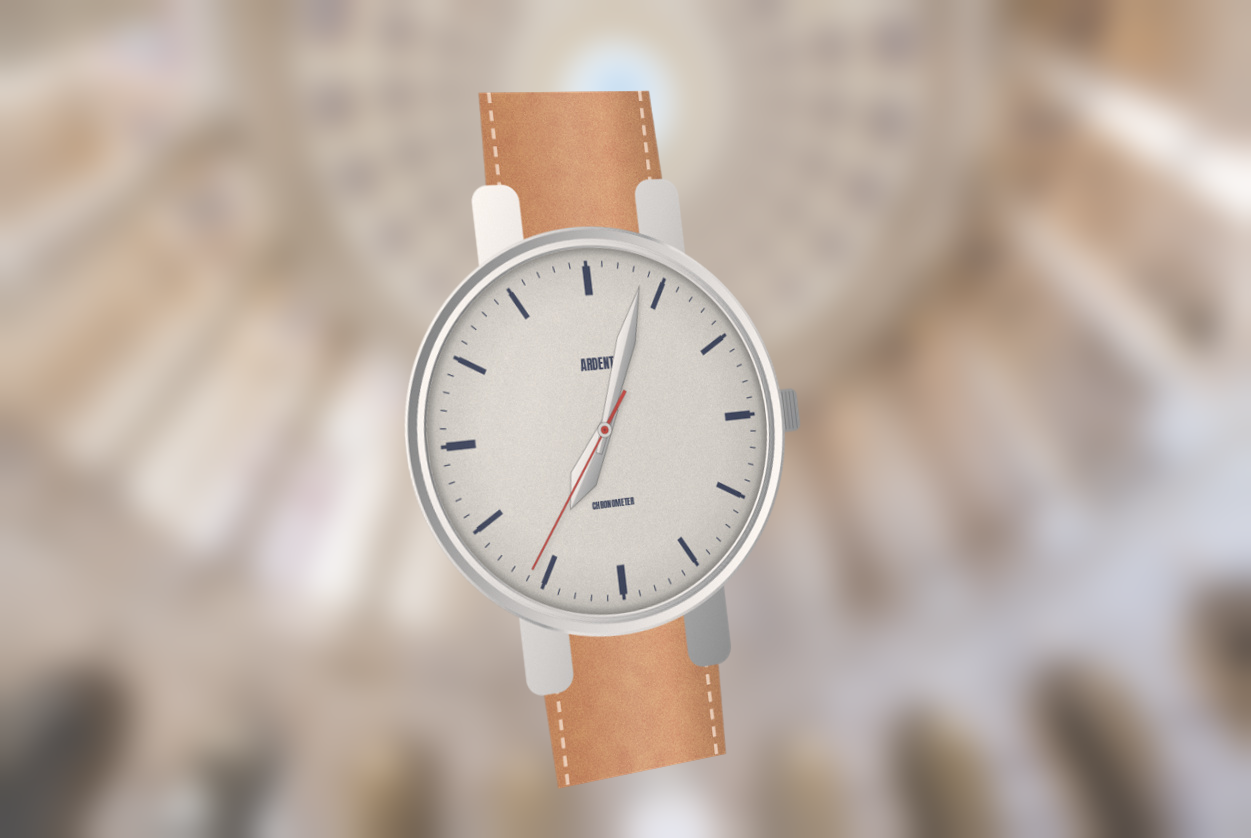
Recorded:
{"hour": 7, "minute": 3, "second": 36}
